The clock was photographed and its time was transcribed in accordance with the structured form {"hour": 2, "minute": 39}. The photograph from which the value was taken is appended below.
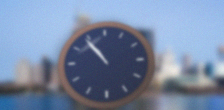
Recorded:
{"hour": 10, "minute": 54}
